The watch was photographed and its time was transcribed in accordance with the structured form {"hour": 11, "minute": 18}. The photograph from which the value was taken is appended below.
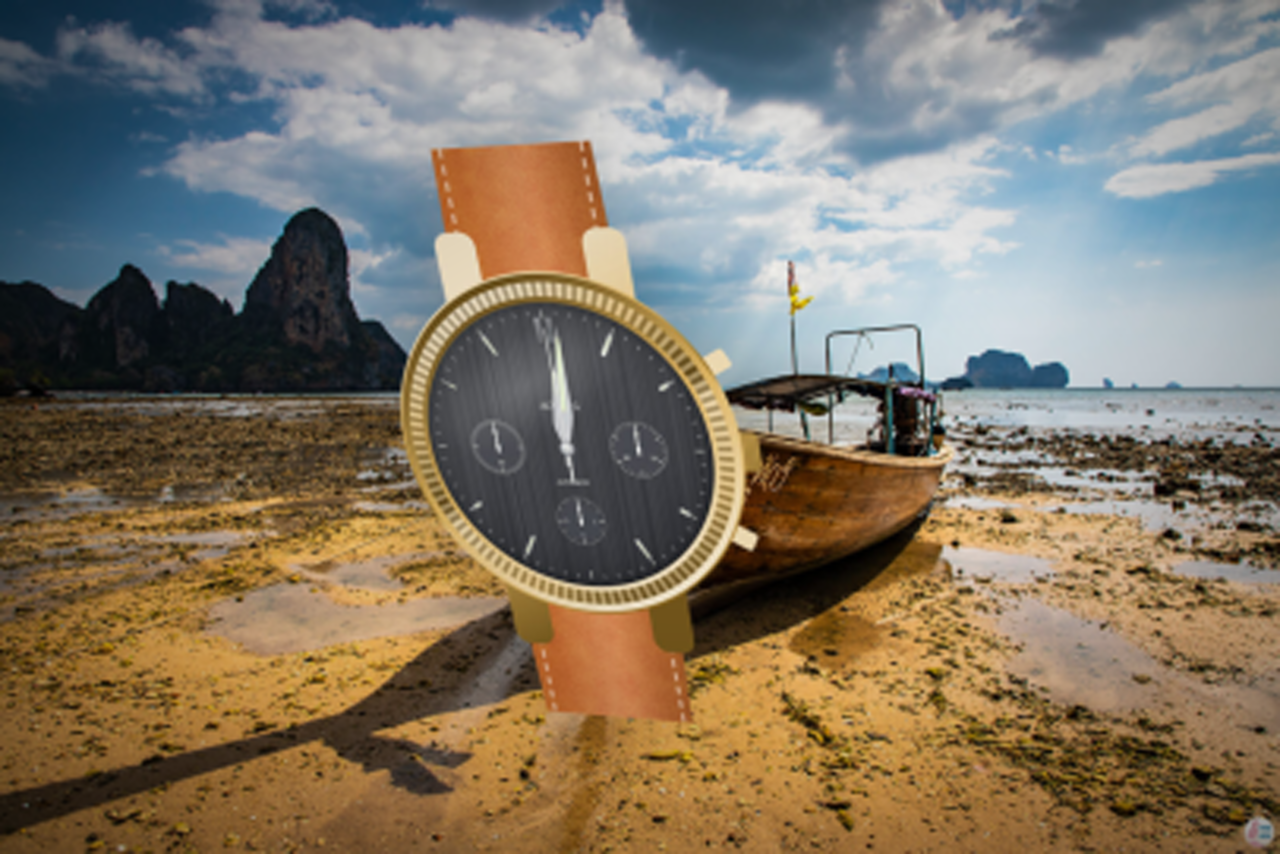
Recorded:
{"hour": 12, "minute": 1}
